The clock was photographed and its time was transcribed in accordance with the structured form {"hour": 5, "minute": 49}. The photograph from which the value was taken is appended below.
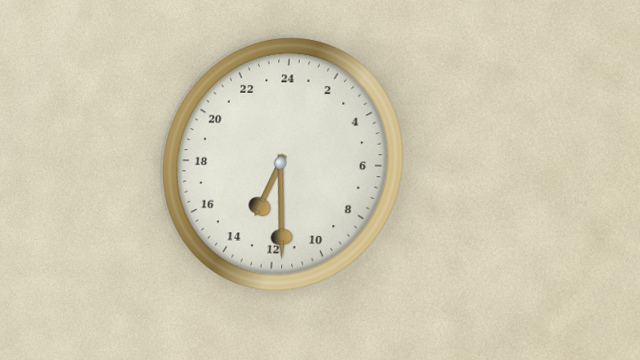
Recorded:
{"hour": 13, "minute": 29}
